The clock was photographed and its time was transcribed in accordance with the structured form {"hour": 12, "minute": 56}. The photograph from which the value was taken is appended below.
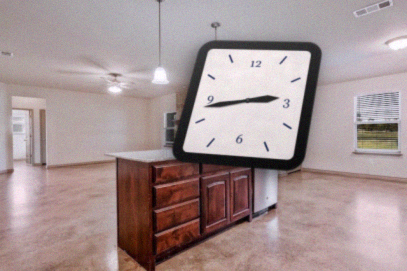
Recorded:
{"hour": 2, "minute": 43}
